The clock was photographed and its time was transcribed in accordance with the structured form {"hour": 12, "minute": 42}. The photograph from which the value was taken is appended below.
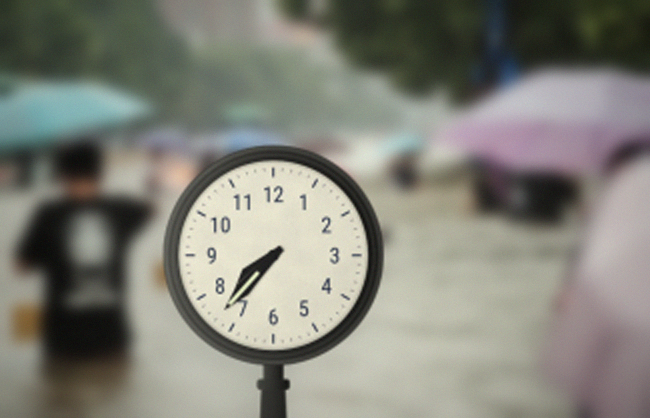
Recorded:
{"hour": 7, "minute": 37}
